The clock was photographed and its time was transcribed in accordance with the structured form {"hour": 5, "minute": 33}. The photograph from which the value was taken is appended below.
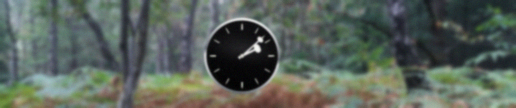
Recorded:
{"hour": 2, "minute": 8}
